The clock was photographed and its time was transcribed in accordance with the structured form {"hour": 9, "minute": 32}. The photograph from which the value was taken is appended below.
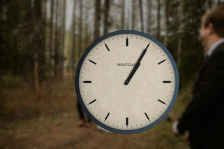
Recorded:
{"hour": 1, "minute": 5}
